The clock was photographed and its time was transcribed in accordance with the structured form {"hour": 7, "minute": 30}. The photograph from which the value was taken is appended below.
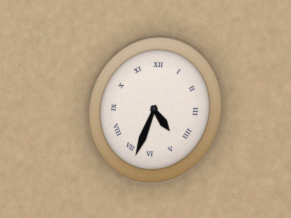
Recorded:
{"hour": 4, "minute": 33}
